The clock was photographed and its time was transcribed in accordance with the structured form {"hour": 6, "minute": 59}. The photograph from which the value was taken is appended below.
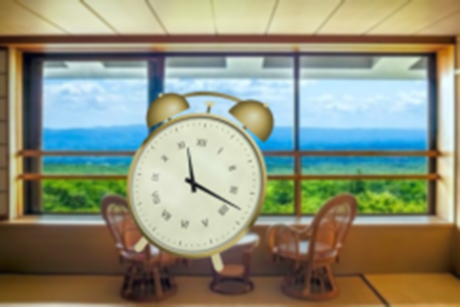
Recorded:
{"hour": 11, "minute": 18}
